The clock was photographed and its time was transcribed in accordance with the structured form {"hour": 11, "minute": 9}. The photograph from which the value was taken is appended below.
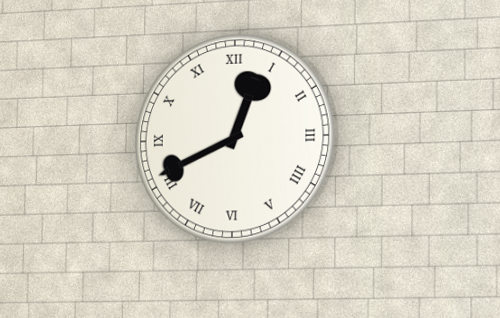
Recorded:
{"hour": 12, "minute": 41}
